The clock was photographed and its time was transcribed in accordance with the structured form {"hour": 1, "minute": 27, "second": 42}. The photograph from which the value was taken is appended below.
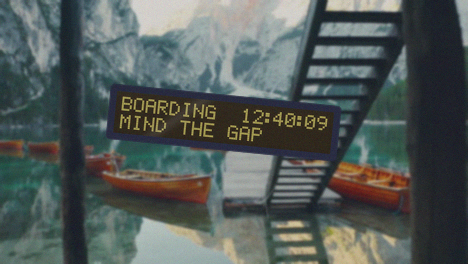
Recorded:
{"hour": 12, "minute": 40, "second": 9}
